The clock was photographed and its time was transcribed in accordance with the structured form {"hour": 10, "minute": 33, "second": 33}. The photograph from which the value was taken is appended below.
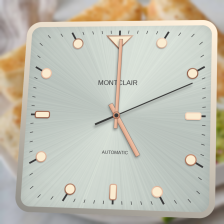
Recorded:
{"hour": 5, "minute": 0, "second": 11}
